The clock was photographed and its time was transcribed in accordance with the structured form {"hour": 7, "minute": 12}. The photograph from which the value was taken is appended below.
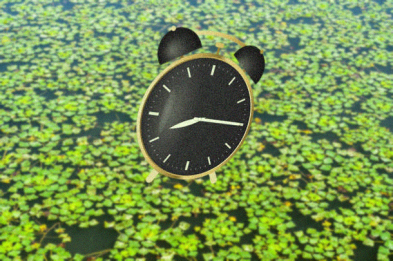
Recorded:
{"hour": 8, "minute": 15}
